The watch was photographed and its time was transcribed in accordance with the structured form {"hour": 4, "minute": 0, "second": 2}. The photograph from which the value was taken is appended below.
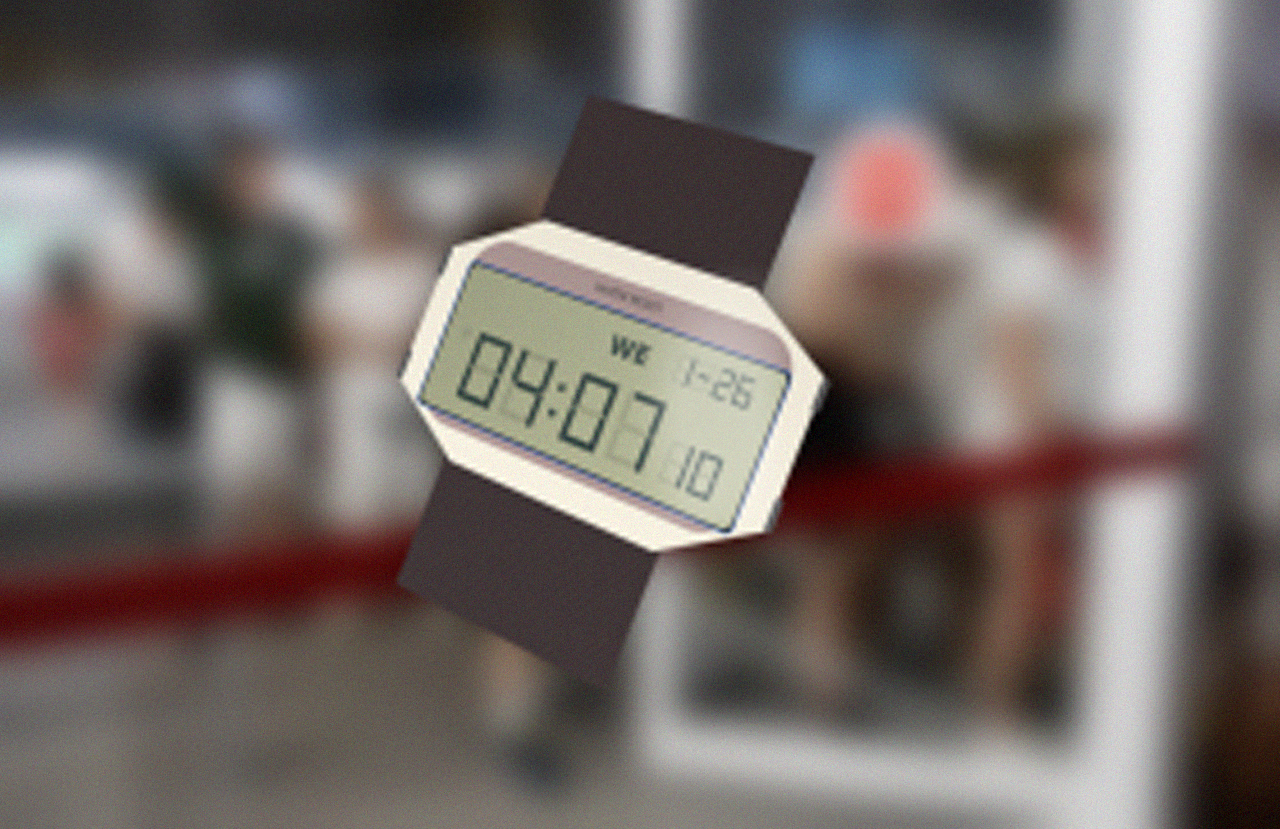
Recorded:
{"hour": 4, "minute": 7, "second": 10}
